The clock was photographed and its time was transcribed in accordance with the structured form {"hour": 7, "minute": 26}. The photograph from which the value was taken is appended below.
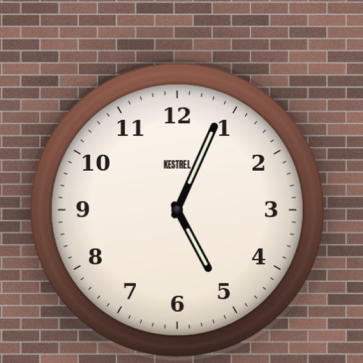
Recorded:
{"hour": 5, "minute": 4}
